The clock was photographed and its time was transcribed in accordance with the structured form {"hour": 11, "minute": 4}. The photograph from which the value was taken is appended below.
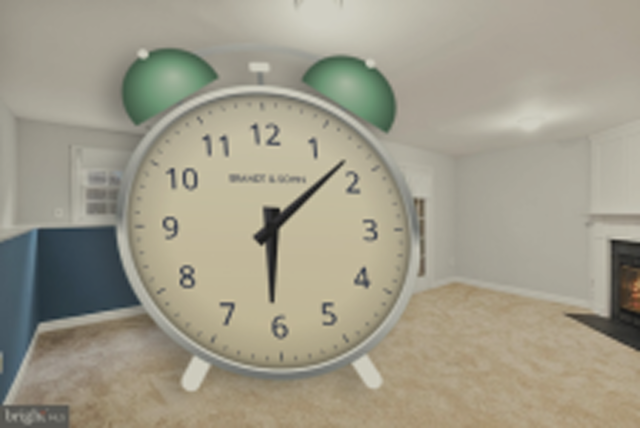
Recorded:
{"hour": 6, "minute": 8}
